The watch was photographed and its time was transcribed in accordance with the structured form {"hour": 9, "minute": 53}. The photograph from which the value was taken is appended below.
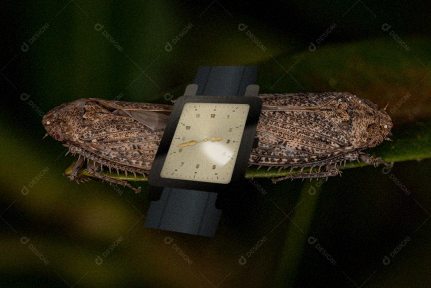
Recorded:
{"hour": 2, "minute": 42}
